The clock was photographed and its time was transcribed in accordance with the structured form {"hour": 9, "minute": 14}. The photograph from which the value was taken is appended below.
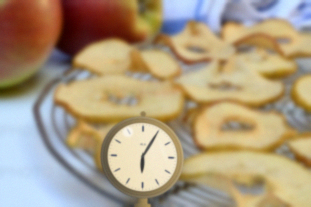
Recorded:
{"hour": 6, "minute": 5}
